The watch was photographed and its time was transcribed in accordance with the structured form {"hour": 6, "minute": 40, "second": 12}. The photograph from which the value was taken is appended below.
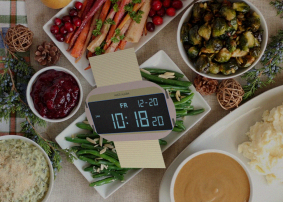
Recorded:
{"hour": 10, "minute": 18, "second": 20}
